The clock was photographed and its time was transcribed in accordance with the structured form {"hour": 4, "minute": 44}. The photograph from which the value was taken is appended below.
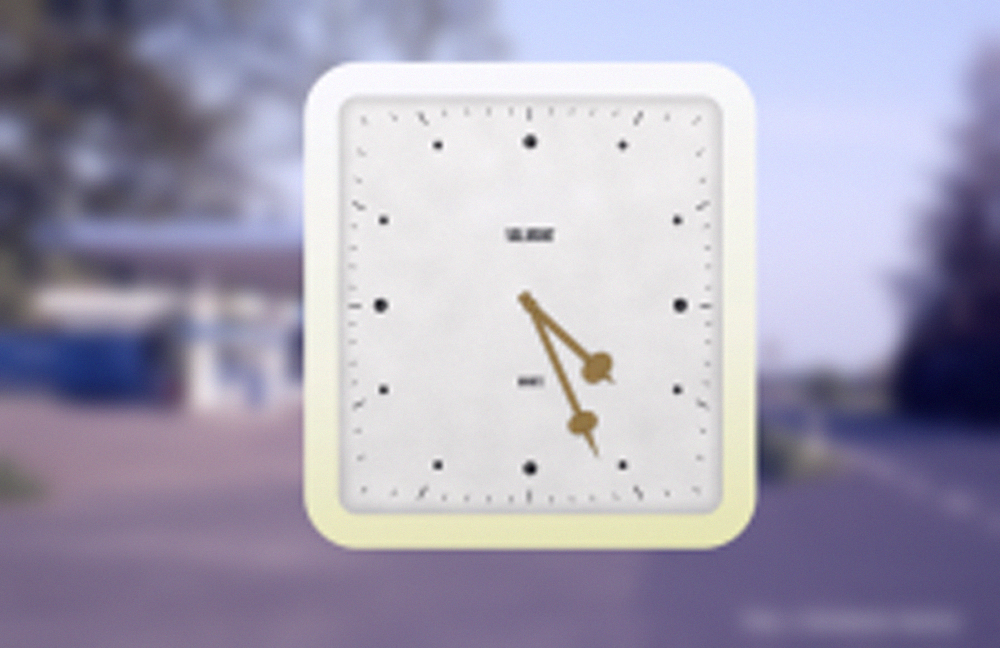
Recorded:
{"hour": 4, "minute": 26}
